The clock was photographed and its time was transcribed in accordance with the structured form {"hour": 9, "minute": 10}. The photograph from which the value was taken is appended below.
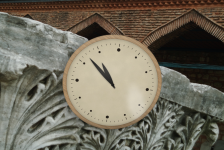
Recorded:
{"hour": 10, "minute": 52}
